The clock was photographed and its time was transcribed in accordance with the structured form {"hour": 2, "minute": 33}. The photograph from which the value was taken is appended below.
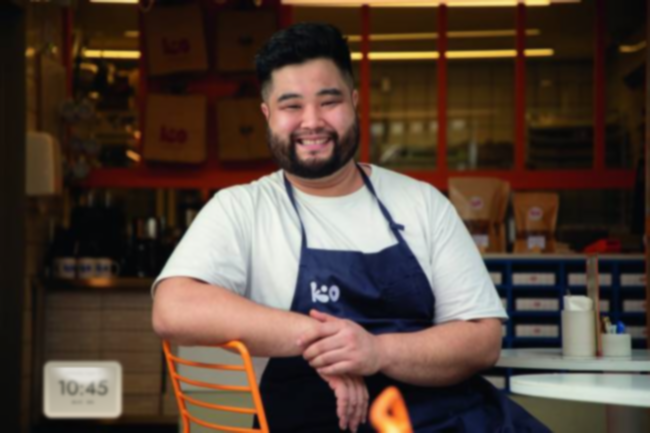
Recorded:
{"hour": 10, "minute": 45}
